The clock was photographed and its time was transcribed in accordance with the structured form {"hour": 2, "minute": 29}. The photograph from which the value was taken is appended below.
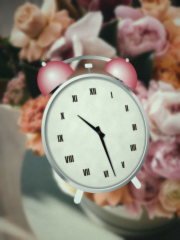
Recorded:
{"hour": 10, "minute": 28}
